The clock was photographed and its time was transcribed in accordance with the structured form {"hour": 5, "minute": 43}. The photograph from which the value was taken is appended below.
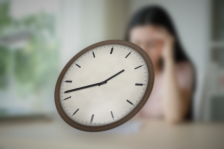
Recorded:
{"hour": 1, "minute": 42}
